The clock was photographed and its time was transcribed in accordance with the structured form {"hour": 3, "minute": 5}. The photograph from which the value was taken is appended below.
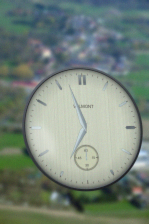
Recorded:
{"hour": 6, "minute": 57}
